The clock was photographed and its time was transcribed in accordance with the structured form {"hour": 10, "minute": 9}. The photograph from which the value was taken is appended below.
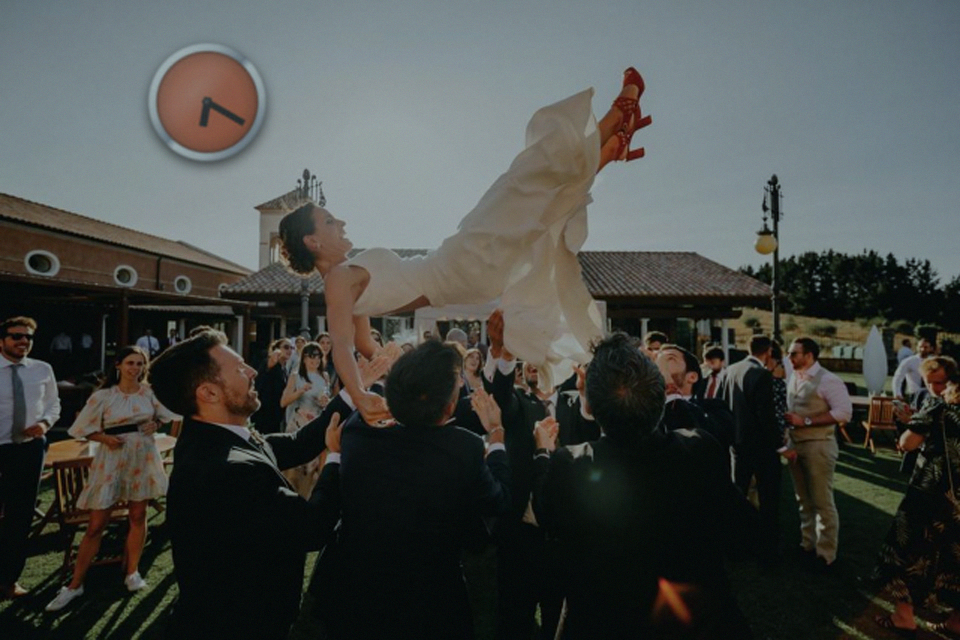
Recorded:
{"hour": 6, "minute": 20}
